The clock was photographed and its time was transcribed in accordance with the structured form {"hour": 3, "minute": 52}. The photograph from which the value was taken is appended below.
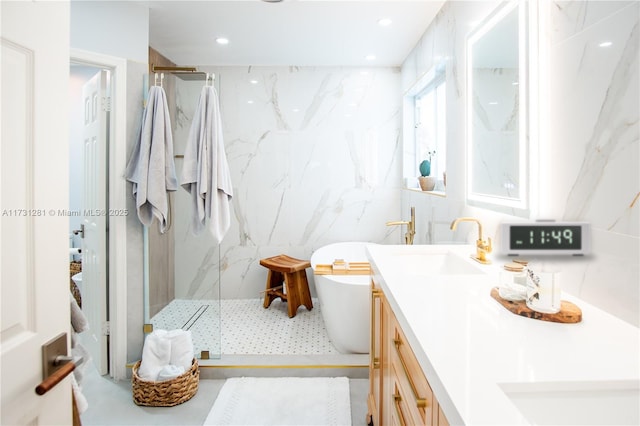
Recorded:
{"hour": 11, "minute": 49}
